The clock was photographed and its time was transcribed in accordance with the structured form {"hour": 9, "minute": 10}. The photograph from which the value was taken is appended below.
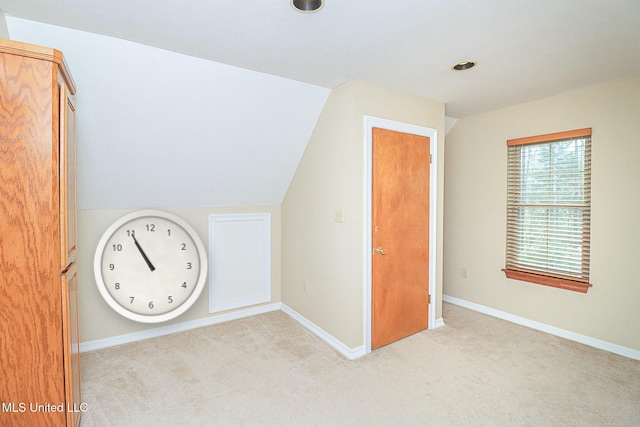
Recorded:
{"hour": 10, "minute": 55}
